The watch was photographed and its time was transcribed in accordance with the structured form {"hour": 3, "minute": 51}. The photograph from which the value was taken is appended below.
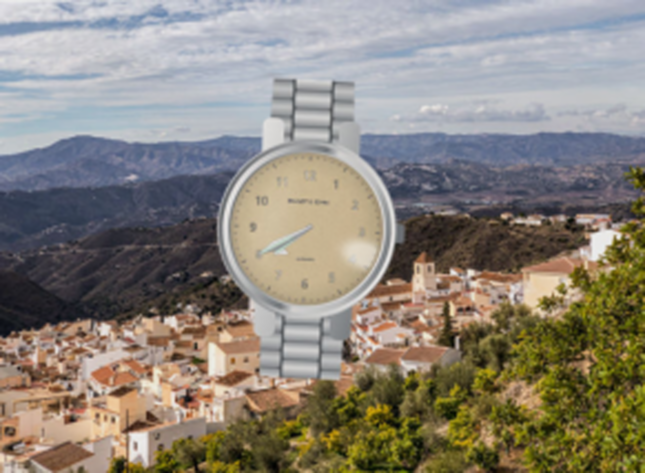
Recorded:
{"hour": 7, "minute": 40}
